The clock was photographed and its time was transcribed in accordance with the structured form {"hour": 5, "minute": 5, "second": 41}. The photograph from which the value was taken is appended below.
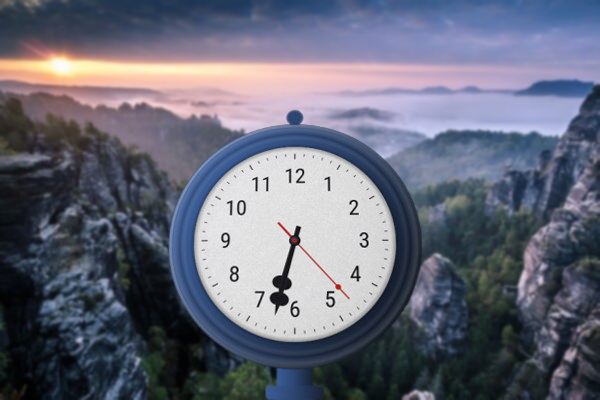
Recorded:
{"hour": 6, "minute": 32, "second": 23}
